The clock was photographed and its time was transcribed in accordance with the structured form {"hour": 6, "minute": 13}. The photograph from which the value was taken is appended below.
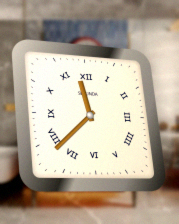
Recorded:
{"hour": 11, "minute": 38}
